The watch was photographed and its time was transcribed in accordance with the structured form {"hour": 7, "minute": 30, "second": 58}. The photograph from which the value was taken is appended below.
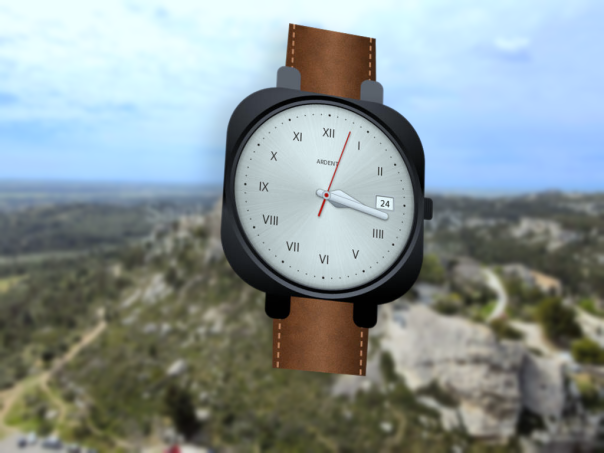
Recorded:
{"hour": 3, "minute": 17, "second": 3}
